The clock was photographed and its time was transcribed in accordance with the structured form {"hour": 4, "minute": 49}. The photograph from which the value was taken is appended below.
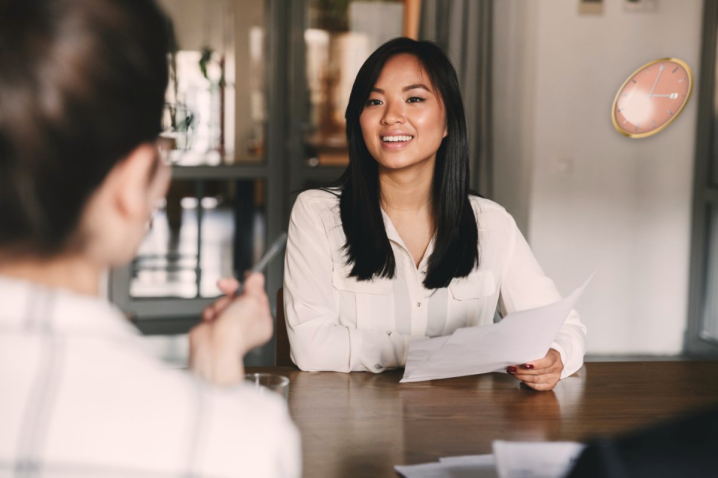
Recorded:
{"hour": 3, "minute": 0}
